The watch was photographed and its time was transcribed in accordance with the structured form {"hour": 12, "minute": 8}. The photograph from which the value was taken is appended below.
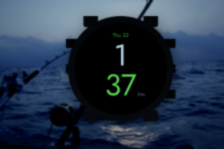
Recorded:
{"hour": 1, "minute": 37}
